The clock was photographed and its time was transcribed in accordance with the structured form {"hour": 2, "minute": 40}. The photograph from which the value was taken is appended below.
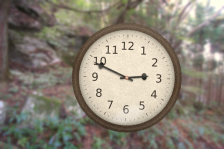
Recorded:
{"hour": 2, "minute": 49}
